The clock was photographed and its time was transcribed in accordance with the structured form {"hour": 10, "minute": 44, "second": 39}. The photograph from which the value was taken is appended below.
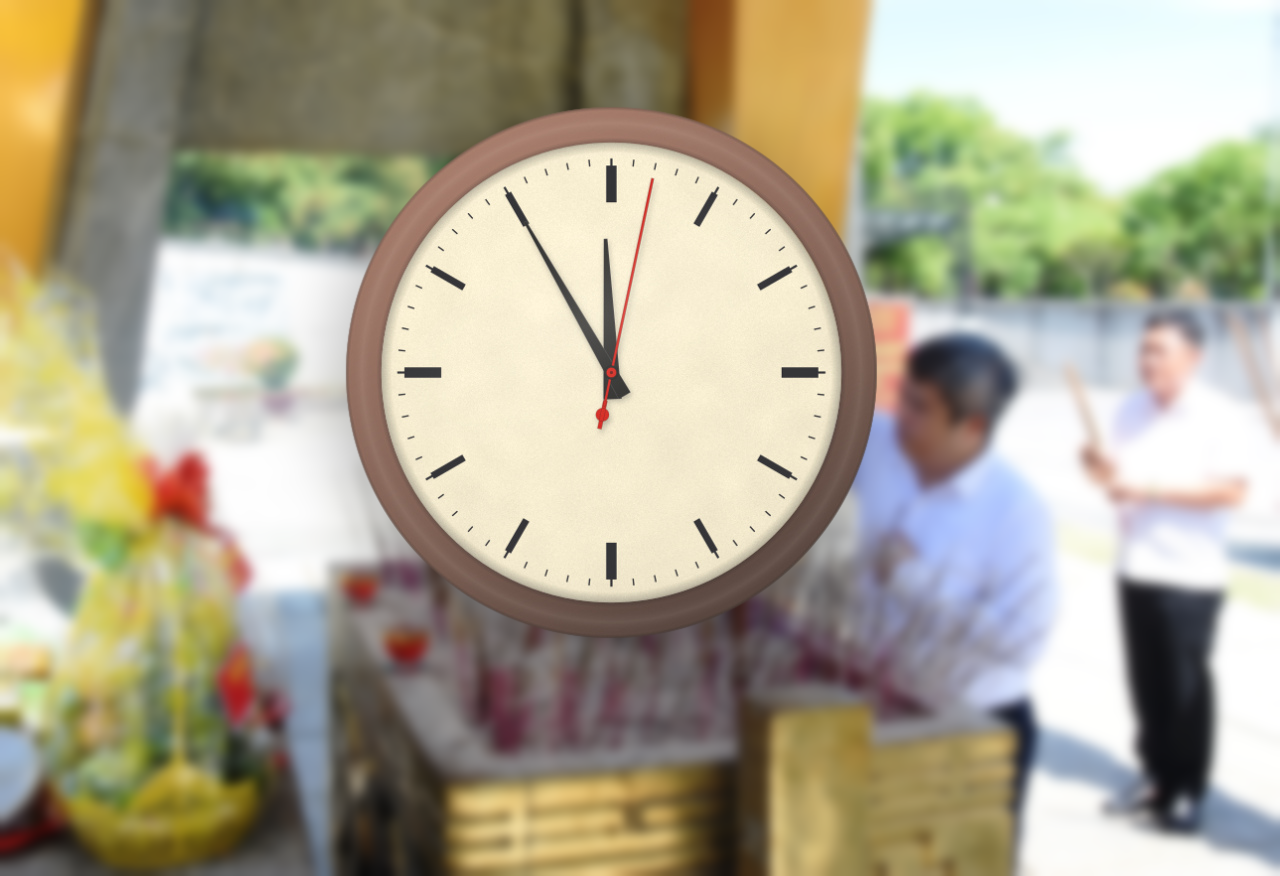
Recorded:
{"hour": 11, "minute": 55, "second": 2}
